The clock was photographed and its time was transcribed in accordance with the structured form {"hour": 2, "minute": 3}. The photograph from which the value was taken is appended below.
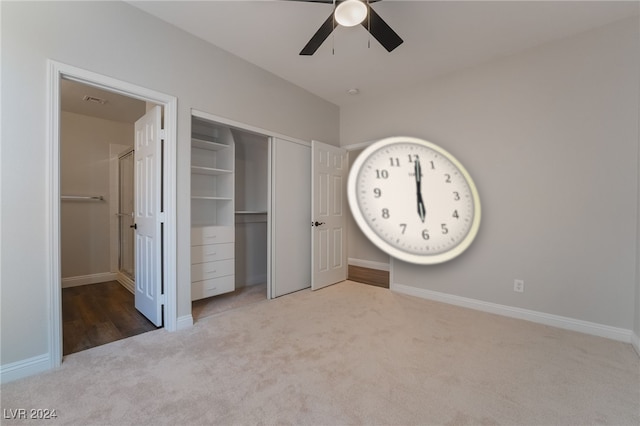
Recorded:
{"hour": 6, "minute": 1}
